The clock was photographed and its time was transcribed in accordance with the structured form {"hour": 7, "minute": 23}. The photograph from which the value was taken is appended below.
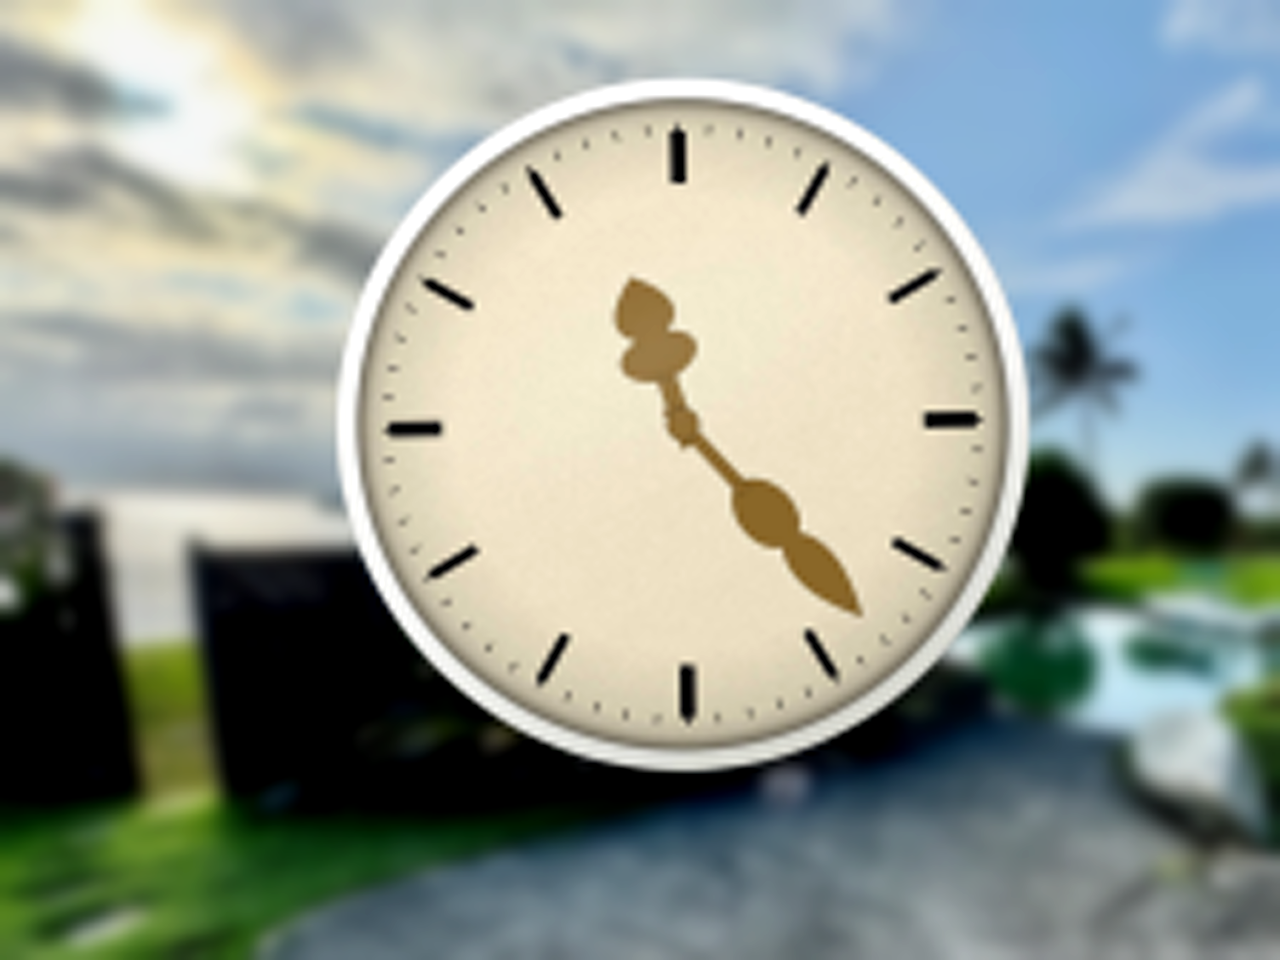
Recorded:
{"hour": 11, "minute": 23}
